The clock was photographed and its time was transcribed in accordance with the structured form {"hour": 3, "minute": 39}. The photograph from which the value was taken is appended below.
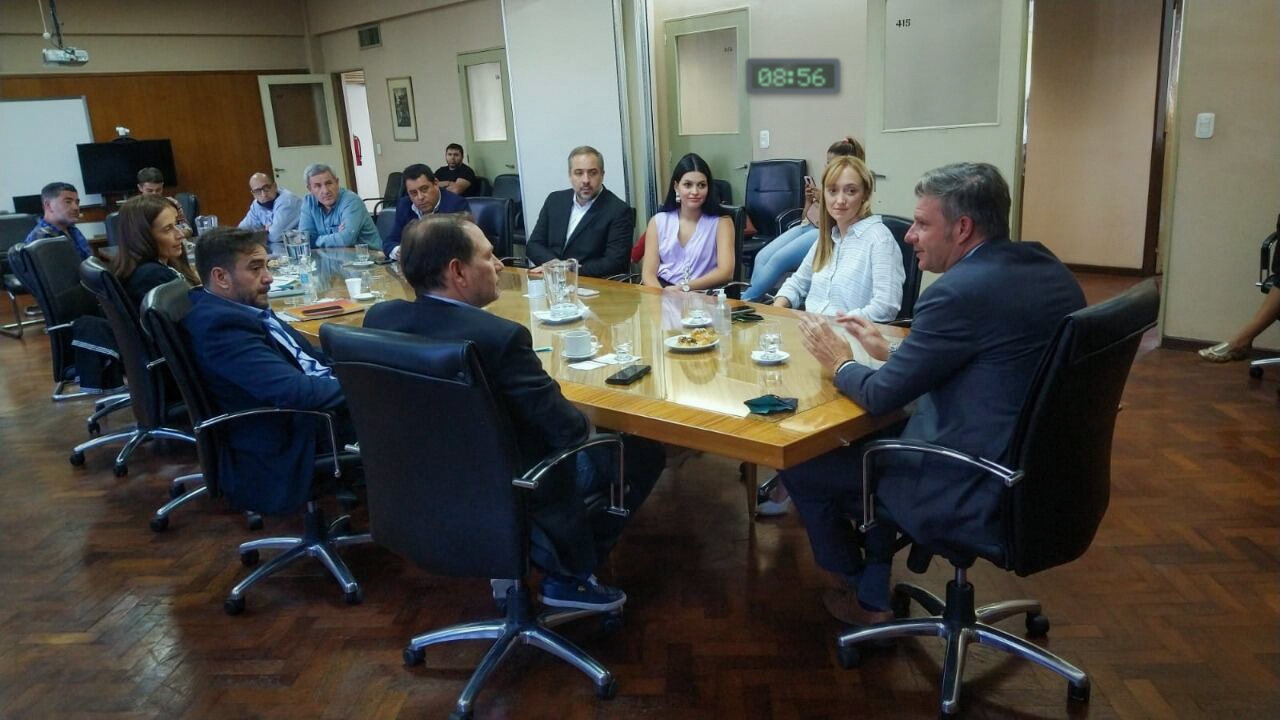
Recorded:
{"hour": 8, "minute": 56}
